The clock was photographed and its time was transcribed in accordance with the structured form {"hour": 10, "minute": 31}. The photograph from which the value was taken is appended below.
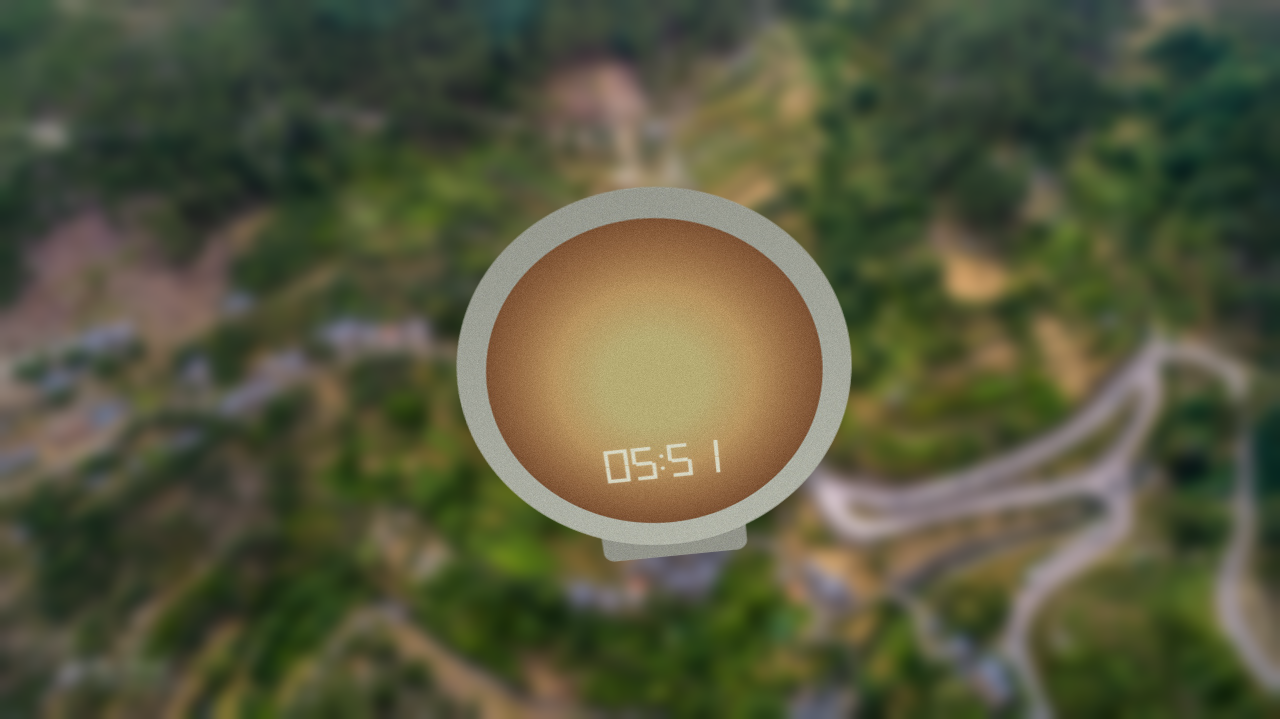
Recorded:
{"hour": 5, "minute": 51}
